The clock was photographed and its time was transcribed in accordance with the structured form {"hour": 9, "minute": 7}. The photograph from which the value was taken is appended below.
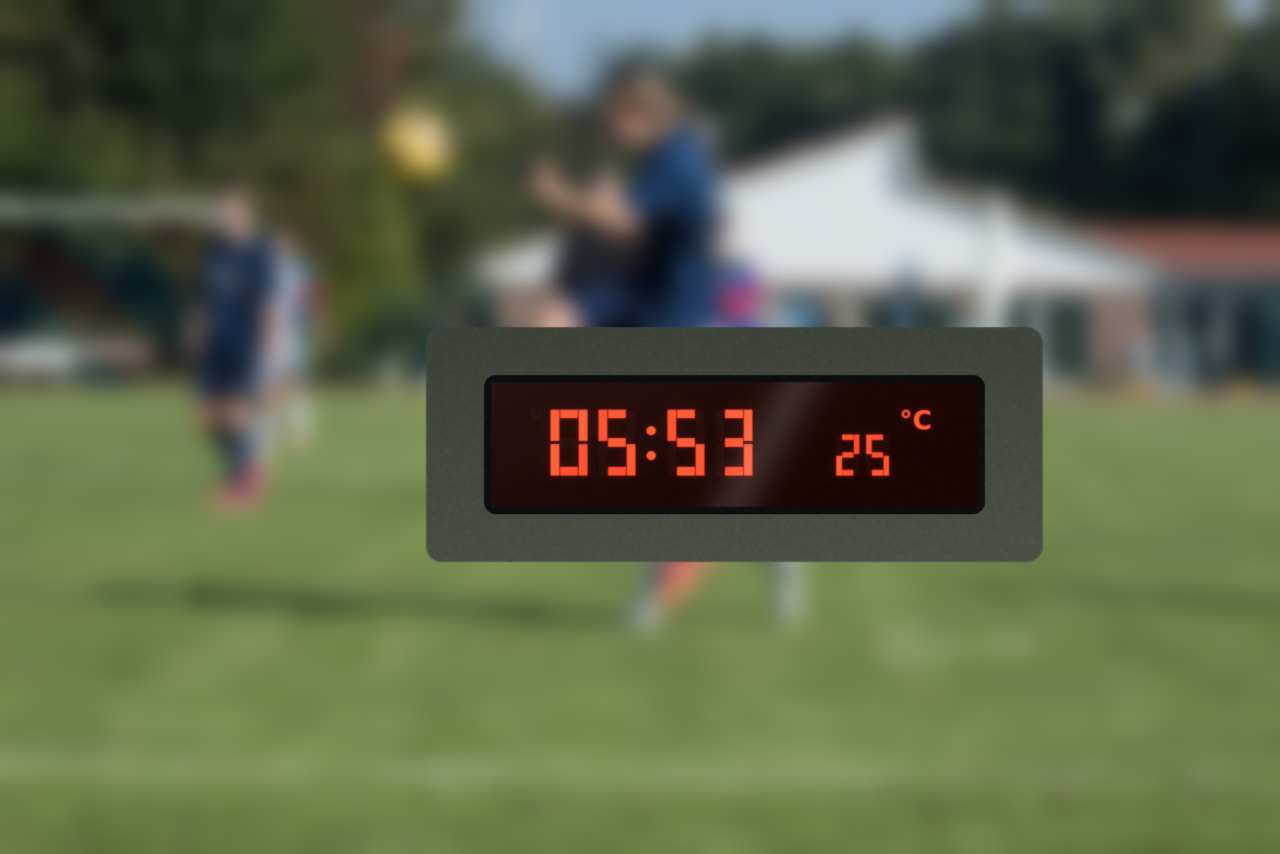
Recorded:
{"hour": 5, "minute": 53}
